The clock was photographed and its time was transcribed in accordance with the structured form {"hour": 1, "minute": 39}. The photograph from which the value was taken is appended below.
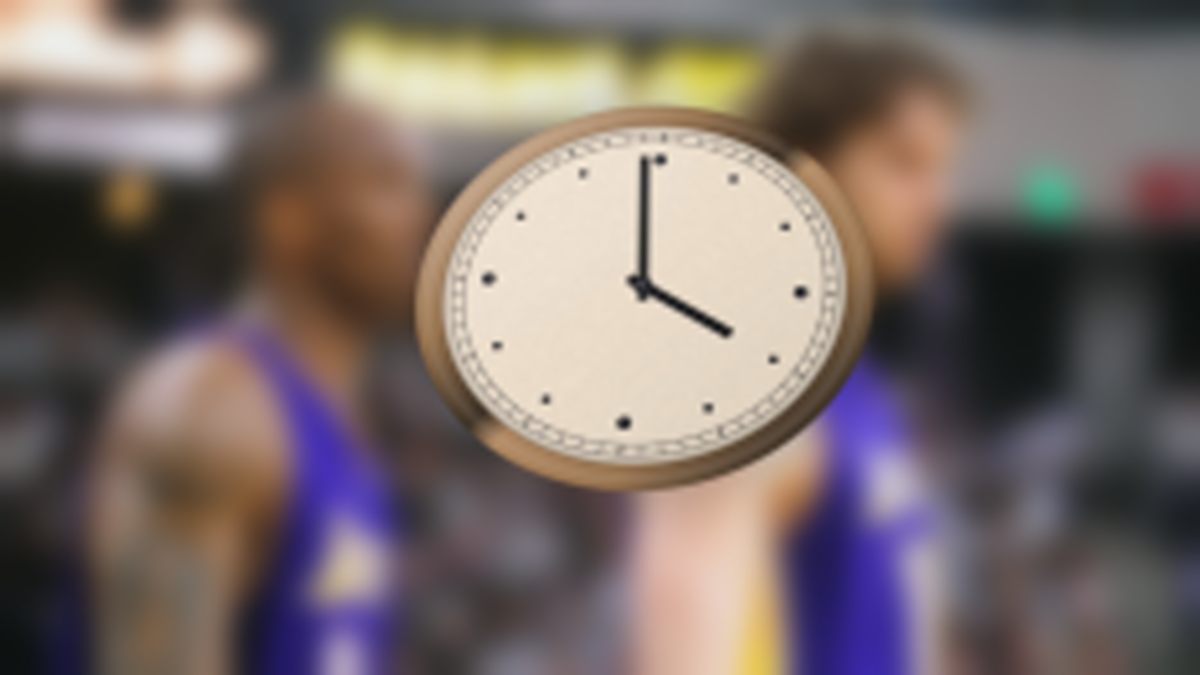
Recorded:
{"hour": 3, "minute": 59}
